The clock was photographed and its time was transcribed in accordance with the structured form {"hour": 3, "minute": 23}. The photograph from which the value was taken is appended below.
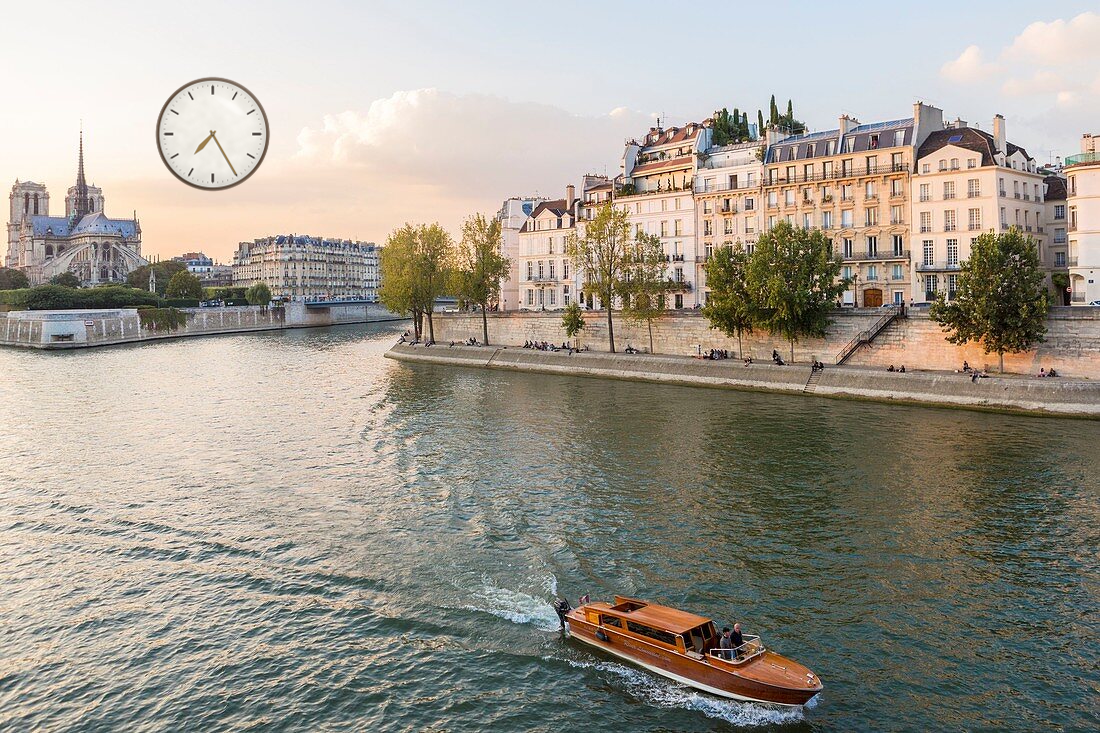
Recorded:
{"hour": 7, "minute": 25}
